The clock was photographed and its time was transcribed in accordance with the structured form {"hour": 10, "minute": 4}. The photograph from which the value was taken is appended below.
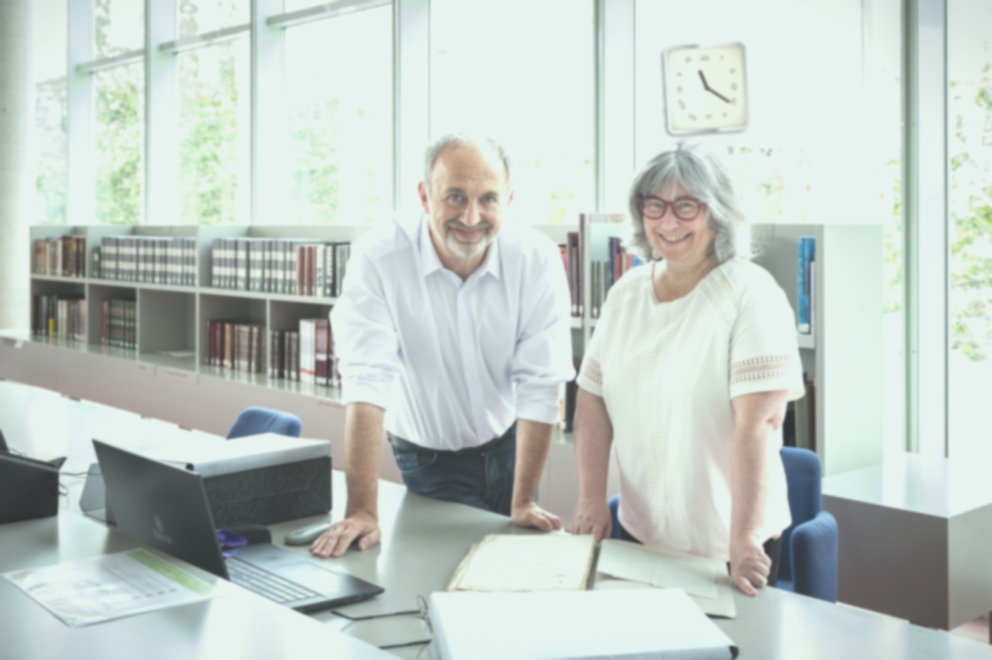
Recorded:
{"hour": 11, "minute": 21}
